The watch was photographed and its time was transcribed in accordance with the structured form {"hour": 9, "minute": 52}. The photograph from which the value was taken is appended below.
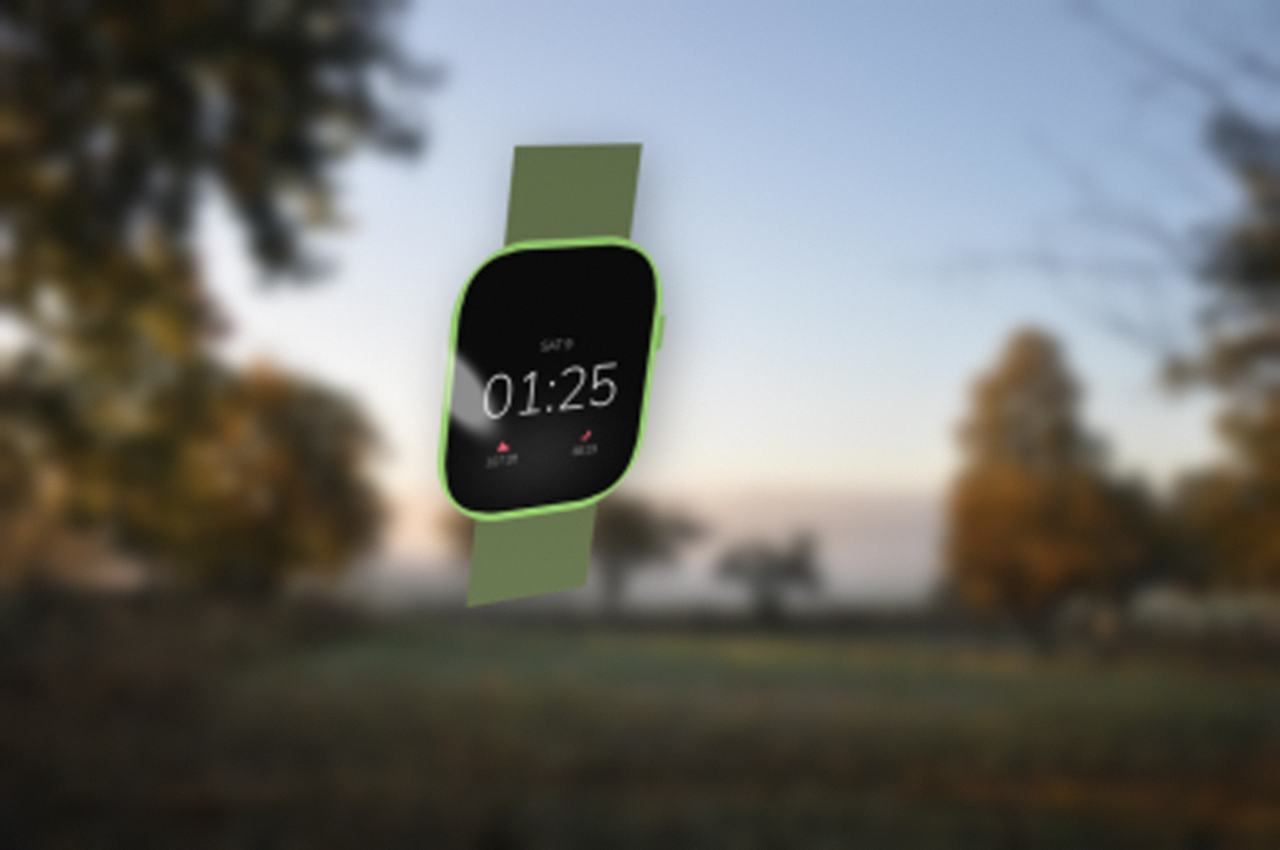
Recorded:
{"hour": 1, "minute": 25}
